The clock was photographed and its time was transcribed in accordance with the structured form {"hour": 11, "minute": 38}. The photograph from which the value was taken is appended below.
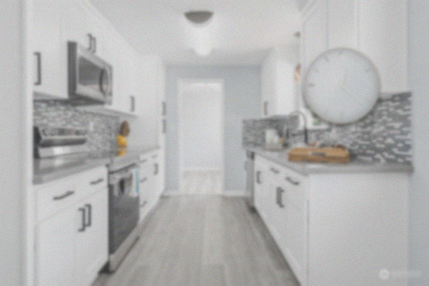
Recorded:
{"hour": 12, "minute": 22}
